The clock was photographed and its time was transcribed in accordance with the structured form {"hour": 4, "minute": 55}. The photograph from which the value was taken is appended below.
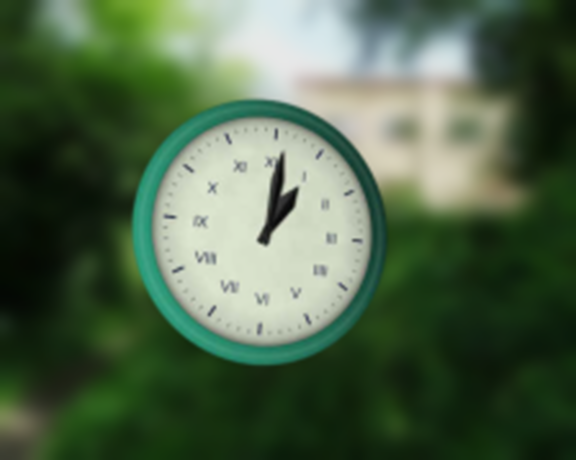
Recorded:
{"hour": 1, "minute": 1}
